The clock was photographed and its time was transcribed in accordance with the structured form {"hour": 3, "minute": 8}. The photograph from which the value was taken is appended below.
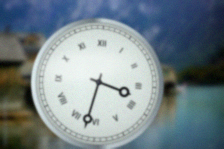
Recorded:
{"hour": 3, "minute": 32}
